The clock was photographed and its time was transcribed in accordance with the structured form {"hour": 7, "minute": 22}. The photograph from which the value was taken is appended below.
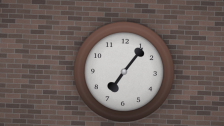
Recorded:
{"hour": 7, "minute": 6}
